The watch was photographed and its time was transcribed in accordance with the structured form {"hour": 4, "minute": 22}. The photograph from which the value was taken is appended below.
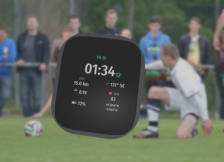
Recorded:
{"hour": 1, "minute": 34}
